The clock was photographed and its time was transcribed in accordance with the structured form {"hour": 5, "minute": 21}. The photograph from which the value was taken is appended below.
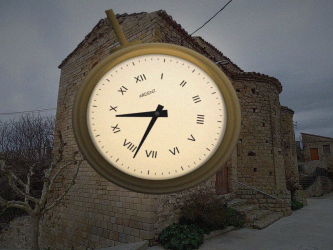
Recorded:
{"hour": 9, "minute": 38}
